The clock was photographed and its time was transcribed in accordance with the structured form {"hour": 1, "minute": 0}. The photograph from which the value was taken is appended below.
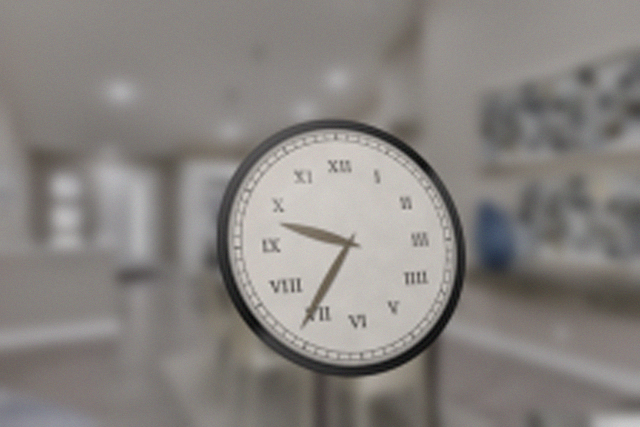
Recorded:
{"hour": 9, "minute": 36}
